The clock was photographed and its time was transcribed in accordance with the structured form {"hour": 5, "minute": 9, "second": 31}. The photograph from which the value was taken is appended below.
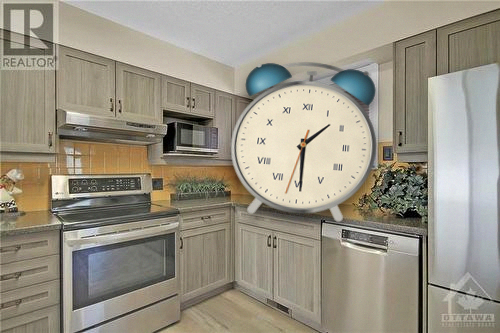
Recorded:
{"hour": 1, "minute": 29, "second": 32}
